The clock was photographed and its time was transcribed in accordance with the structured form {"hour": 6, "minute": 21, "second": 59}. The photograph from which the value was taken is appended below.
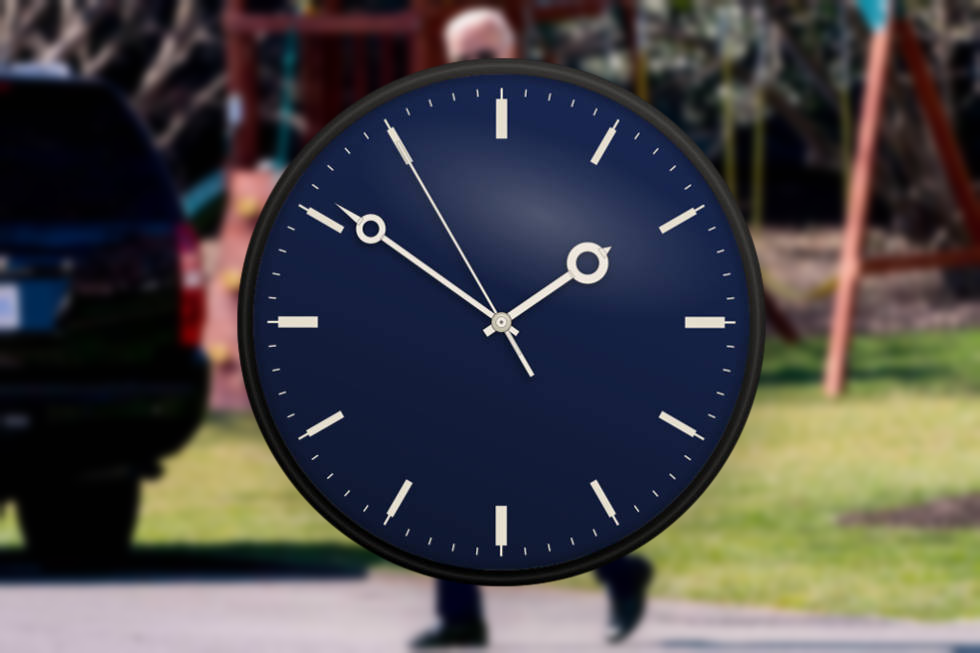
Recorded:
{"hour": 1, "minute": 50, "second": 55}
